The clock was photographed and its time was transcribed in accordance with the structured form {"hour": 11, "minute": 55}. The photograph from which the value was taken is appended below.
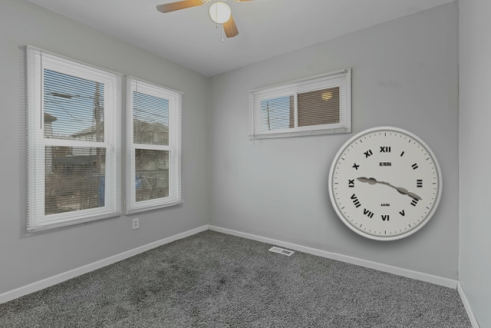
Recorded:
{"hour": 9, "minute": 19}
